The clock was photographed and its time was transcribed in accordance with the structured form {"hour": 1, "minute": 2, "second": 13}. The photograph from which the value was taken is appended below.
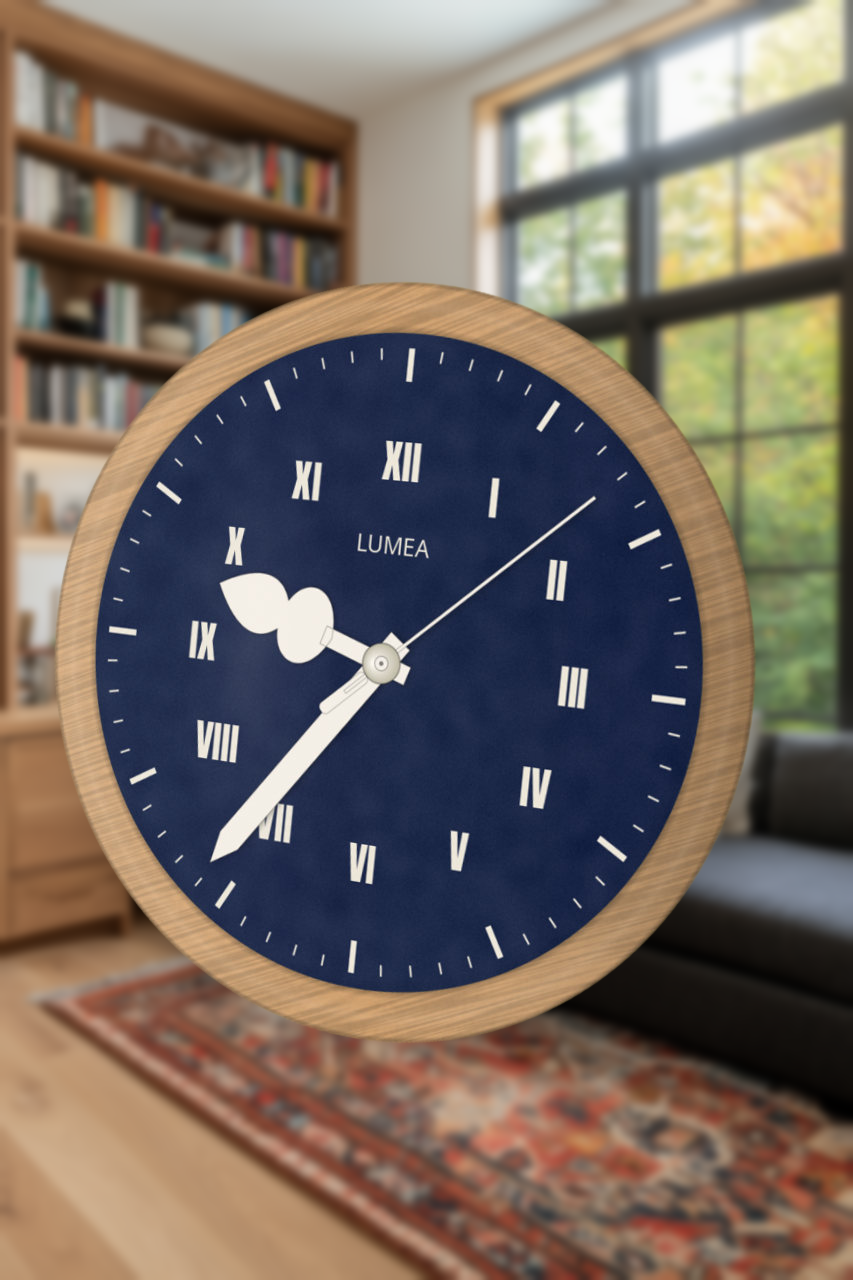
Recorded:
{"hour": 9, "minute": 36, "second": 8}
